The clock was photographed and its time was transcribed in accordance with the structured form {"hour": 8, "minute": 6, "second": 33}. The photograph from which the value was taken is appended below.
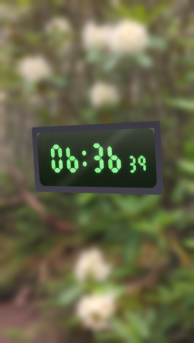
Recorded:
{"hour": 6, "minute": 36, "second": 39}
